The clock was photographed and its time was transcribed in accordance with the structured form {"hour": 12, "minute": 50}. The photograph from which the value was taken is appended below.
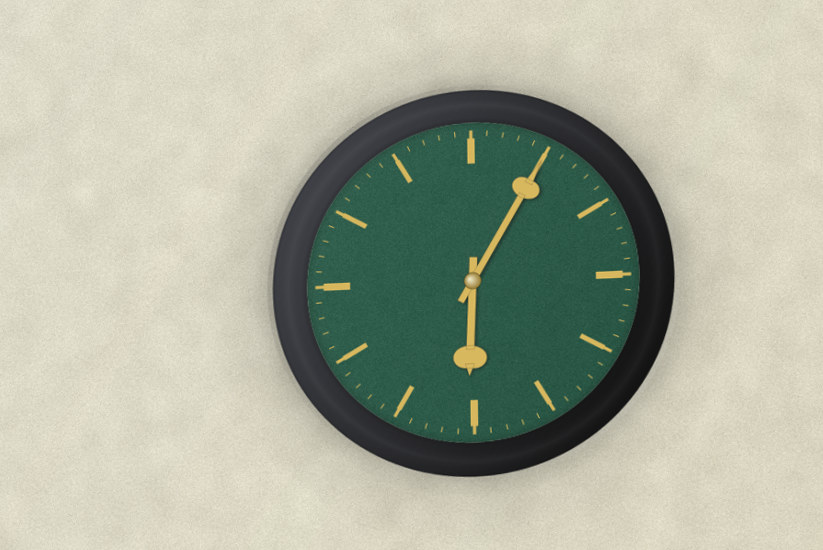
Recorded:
{"hour": 6, "minute": 5}
